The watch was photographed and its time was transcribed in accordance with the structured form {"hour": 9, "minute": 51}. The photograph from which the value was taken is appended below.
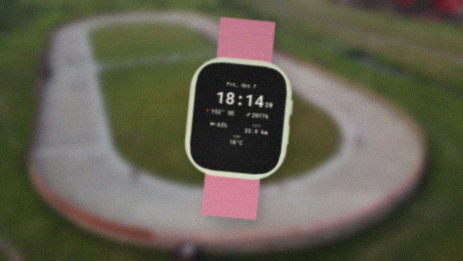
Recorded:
{"hour": 18, "minute": 14}
